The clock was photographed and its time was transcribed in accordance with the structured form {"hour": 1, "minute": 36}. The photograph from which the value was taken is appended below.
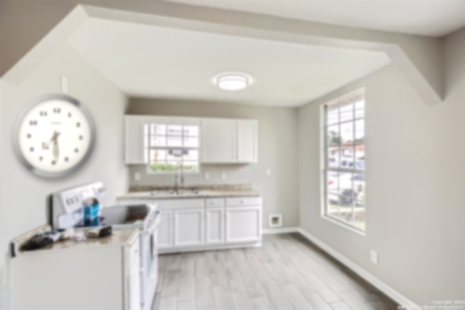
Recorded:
{"hour": 7, "minute": 29}
